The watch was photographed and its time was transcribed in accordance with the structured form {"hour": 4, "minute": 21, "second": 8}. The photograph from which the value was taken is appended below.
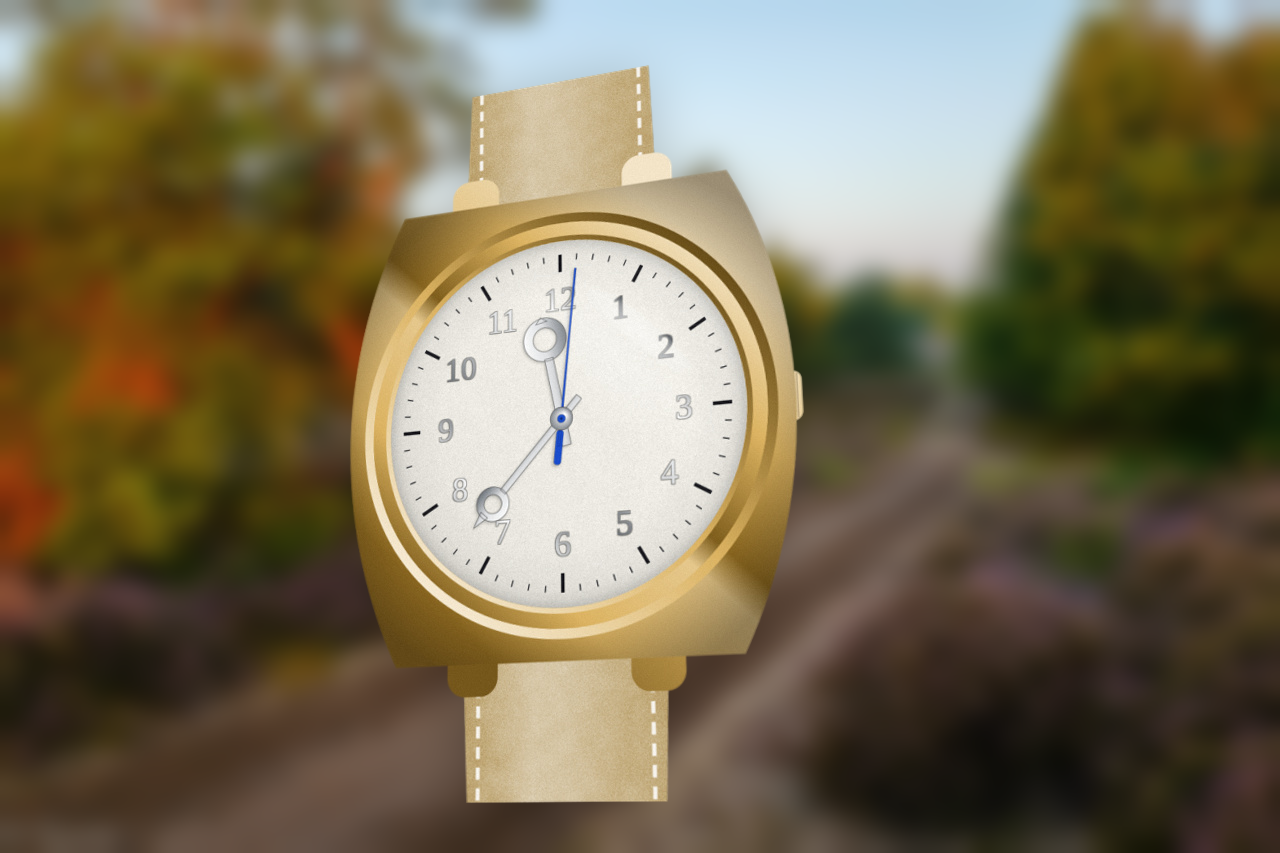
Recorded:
{"hour": 11, "minute": 37, "second": 1}
